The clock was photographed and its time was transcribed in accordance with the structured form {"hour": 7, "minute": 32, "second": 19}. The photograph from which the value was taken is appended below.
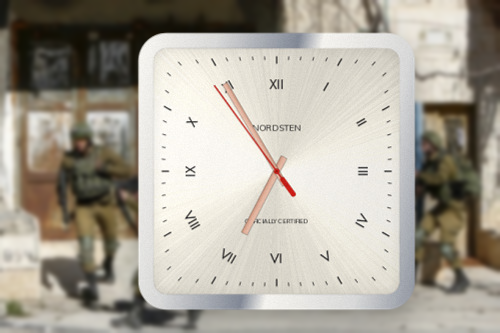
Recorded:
{"hour": 6, "minute": 54, "second": 54}
